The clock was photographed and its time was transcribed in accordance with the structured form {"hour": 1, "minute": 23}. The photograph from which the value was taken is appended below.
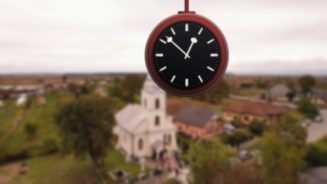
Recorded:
{"hour": 12, "minute": 52}
